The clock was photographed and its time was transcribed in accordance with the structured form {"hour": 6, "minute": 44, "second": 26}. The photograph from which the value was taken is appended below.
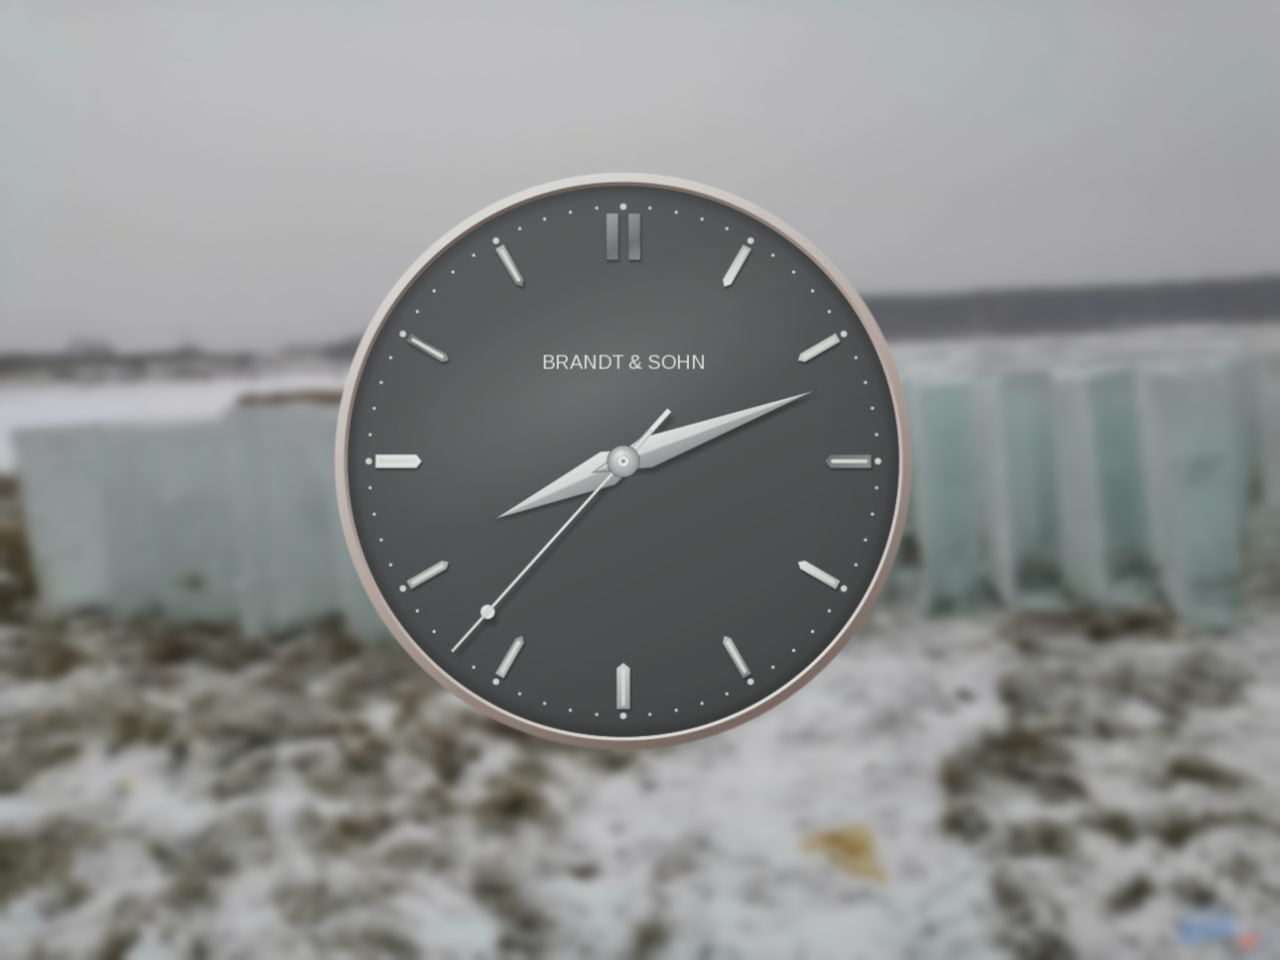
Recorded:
{"hour": 8, "minute": 11, "second": 37}
